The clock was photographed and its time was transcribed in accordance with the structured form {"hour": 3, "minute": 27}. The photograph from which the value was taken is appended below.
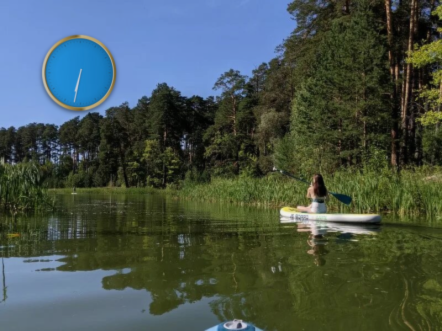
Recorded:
{"hour": 6, "minute": 32}
